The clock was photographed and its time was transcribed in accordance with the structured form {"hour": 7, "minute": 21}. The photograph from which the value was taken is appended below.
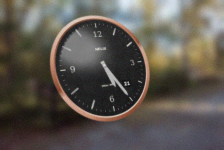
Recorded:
{"hour": 5, "minute": 25}
